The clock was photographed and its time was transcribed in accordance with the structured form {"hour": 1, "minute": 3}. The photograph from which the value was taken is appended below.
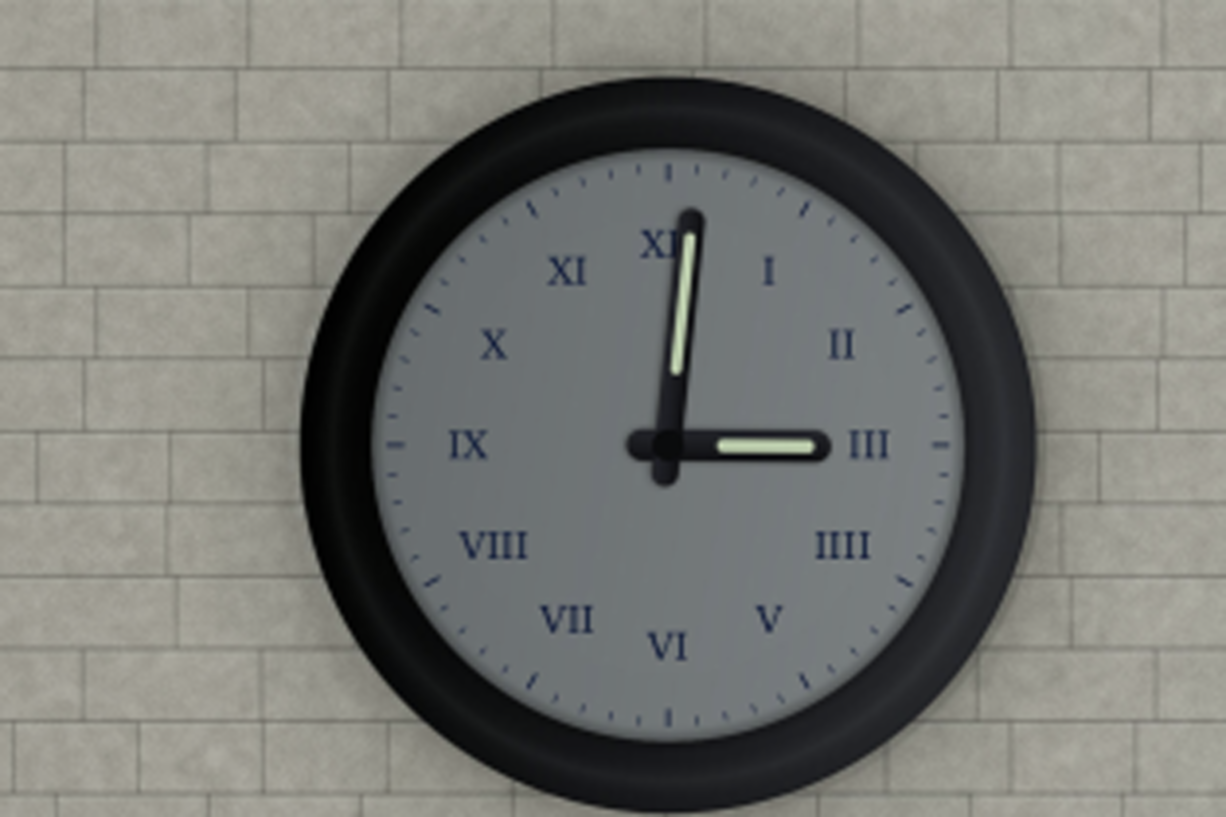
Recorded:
{"hour": 3, "minute": 1}
